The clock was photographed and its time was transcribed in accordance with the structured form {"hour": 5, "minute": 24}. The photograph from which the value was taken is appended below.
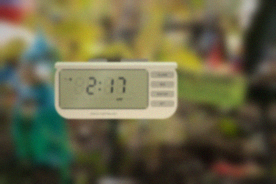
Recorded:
{"hour": 2, "minute": 17}
